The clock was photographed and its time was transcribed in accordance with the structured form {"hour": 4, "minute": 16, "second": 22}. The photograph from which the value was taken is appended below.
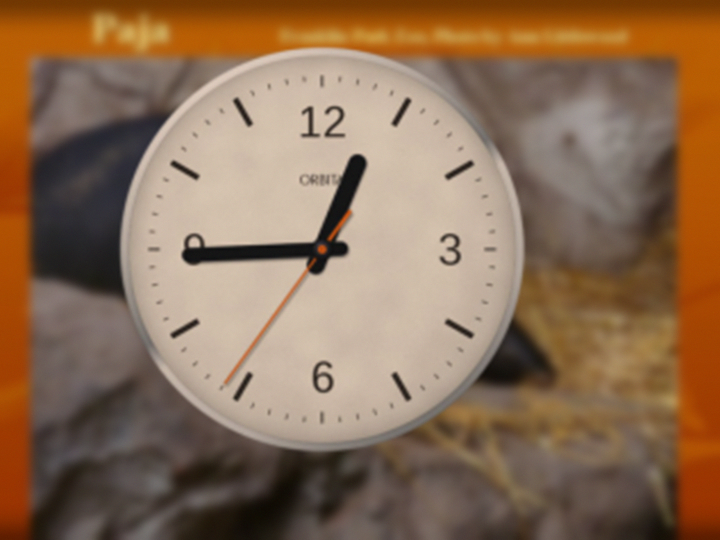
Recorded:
{"hour": 12, "minute": 44, "second": 36}
